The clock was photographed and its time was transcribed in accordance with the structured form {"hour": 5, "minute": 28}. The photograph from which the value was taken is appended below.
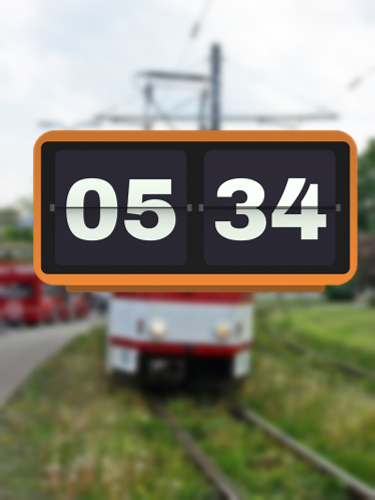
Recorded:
{"hour": 5, "minute": 34}
